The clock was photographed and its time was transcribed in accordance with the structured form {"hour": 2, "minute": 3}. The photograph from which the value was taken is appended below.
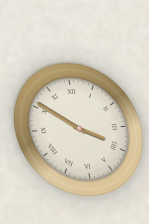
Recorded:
{"hour": 3, "minute": 51}
